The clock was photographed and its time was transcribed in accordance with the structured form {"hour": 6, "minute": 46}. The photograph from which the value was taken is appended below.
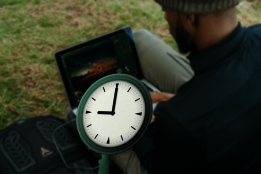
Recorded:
{"hour": 9, "minute": 0}
